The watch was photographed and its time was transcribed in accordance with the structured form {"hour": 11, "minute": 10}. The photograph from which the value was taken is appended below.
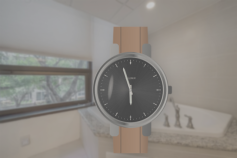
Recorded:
{"hour": 5, "minute": 57}
